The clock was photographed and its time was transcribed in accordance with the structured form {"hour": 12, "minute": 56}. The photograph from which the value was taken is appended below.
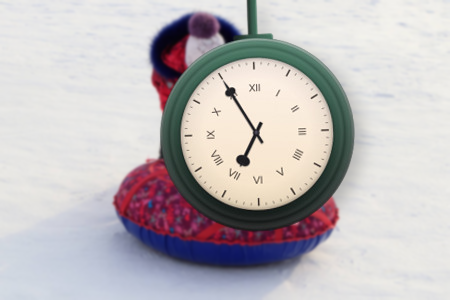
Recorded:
{"hour": 6, "minute": 55}
